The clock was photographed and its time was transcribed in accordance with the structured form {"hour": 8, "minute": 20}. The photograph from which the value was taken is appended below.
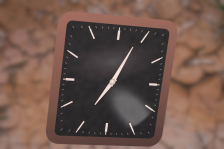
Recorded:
{"hour": 7, "minute": 4}
